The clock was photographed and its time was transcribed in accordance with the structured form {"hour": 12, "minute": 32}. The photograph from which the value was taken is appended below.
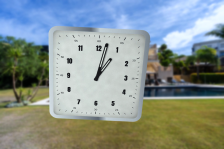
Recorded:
{"hour": 1, "minute": 2}
